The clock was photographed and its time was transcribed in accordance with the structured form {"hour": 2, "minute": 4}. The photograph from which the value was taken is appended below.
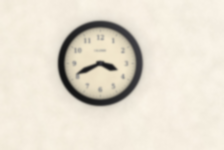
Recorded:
{"hour": 3, "minute": 41}
